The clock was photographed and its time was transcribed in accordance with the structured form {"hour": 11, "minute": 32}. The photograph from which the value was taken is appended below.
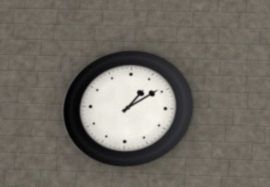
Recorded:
{"hour": 1, "minute": 9}
